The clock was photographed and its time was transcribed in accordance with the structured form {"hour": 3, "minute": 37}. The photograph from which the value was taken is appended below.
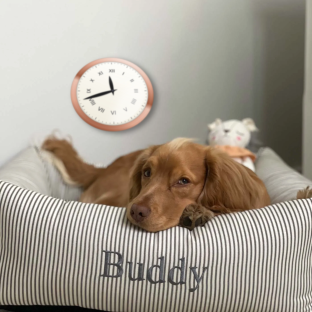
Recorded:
{"hour": 11, "minute": 42}
